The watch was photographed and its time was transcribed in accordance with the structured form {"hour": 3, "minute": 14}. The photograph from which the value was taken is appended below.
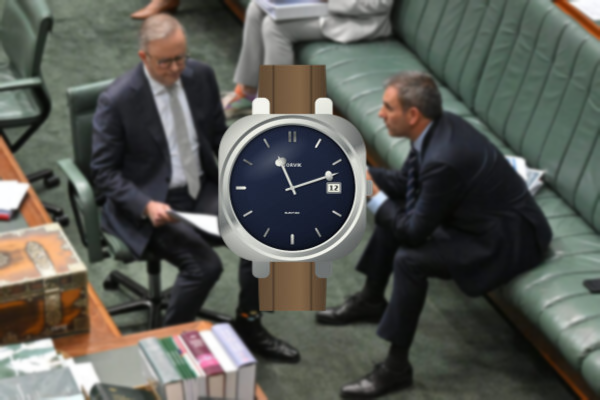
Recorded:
{"hour": 11, "minute": 12}
